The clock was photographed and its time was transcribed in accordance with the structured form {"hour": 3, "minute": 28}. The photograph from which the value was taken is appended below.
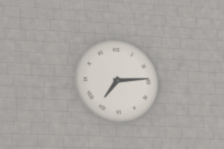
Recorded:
{"hour": 7, "minute": 14}
